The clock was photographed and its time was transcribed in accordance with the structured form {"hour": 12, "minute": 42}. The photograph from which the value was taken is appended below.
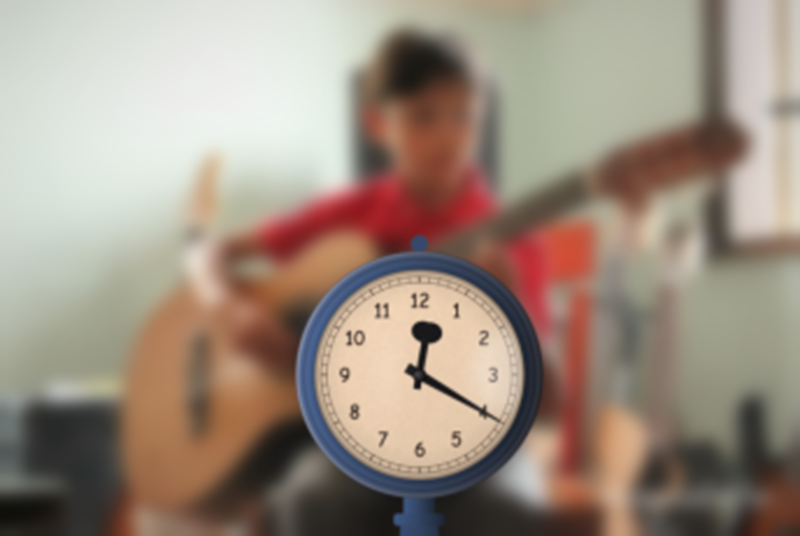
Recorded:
{"hour": 12, "minute": 20}
